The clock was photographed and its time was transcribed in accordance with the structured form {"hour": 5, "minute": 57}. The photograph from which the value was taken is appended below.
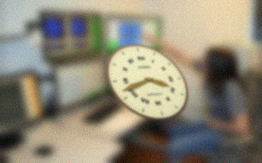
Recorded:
{"hour": 3, "minute": 42}
